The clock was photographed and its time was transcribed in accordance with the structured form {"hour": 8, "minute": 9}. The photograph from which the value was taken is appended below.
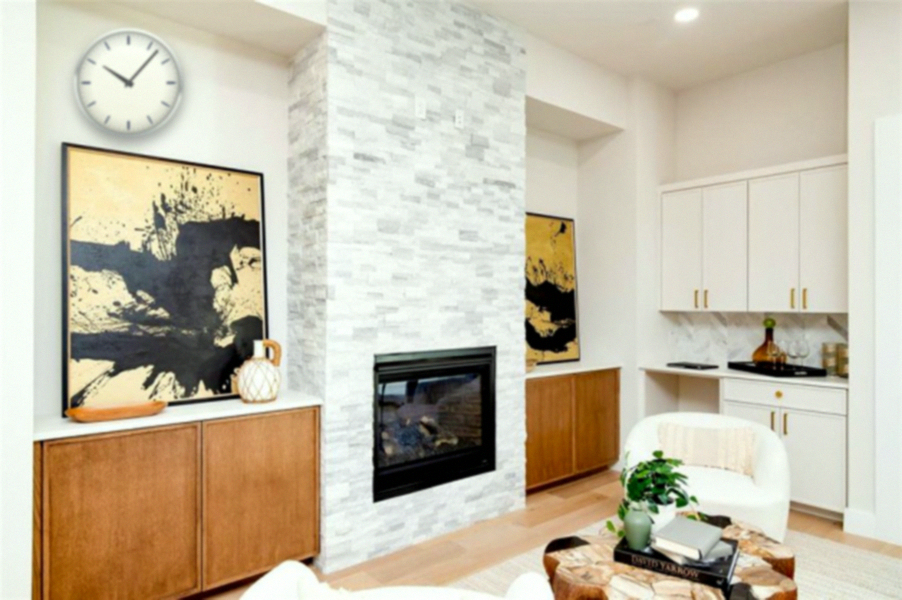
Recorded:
{"hour": 10, "minute": 7}
